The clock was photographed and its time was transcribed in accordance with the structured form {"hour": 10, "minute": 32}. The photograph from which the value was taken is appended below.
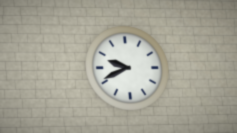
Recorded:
{"hour": 9, "minute": 41}
